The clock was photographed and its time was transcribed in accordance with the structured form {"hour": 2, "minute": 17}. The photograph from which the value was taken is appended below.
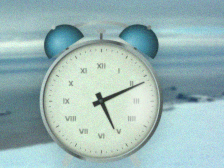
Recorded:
{"hour": 5, "minute": 11}
